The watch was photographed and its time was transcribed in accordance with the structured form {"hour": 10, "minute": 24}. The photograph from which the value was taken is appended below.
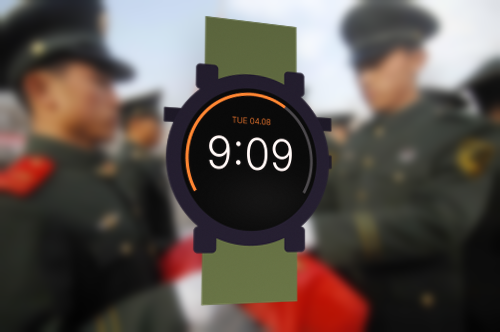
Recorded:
{"hour": 9, "minute": 9}
